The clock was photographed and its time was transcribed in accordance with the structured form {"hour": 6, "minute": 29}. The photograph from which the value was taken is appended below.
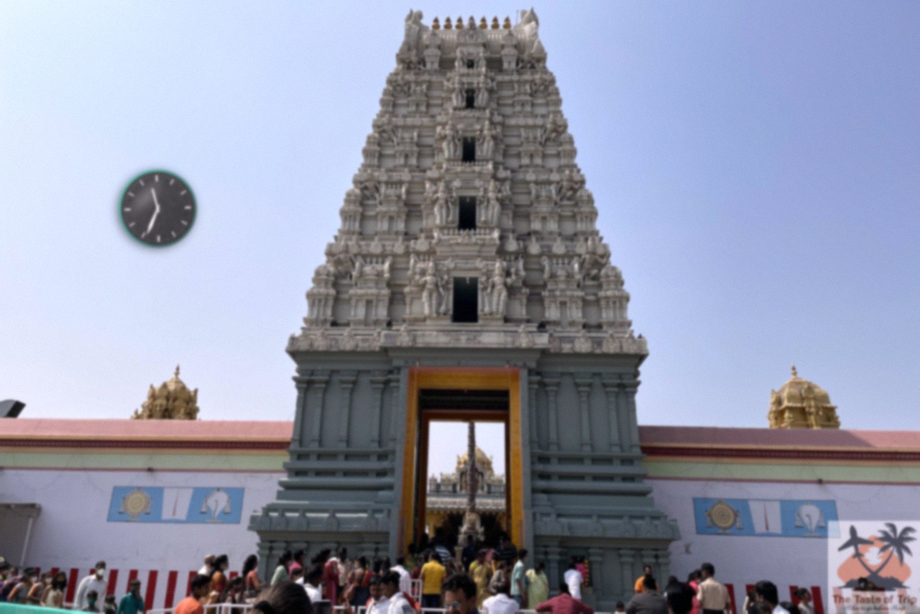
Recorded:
{"hour": 11, "minute": 34}
